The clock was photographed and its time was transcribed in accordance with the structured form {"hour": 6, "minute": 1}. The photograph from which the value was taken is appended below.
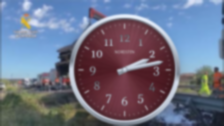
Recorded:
{"hour": 2, "minute": 13}
